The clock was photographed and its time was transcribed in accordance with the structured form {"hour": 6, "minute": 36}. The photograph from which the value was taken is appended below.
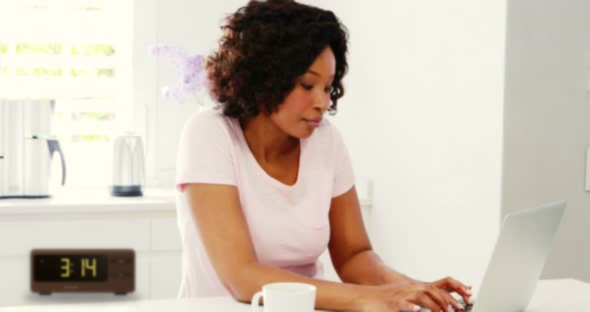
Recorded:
{"hour": 3, "minute": 14}
